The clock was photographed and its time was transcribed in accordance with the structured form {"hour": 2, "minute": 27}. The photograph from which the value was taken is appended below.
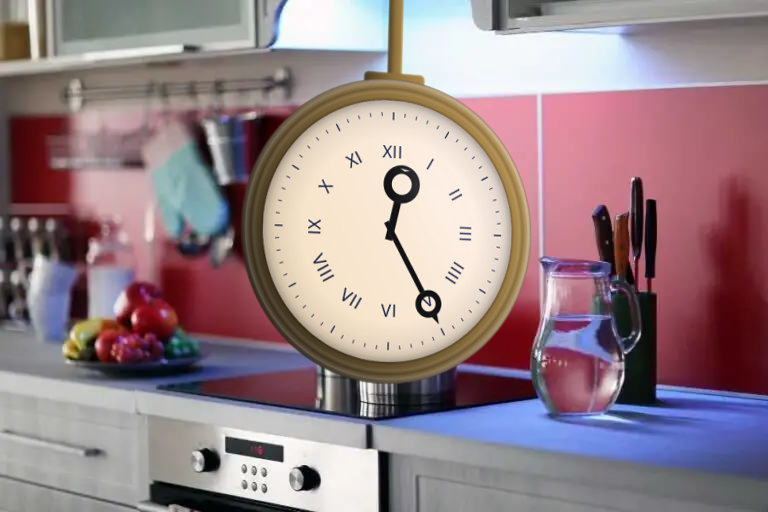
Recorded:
{"hour": 12, "minute": 25}
